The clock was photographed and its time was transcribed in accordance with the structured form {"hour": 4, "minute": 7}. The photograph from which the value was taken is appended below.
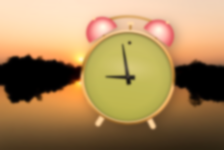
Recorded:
{"hour": 8, "minute": 58}
